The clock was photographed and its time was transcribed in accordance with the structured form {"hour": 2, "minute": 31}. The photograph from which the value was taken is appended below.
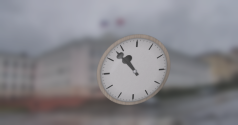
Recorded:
{"hour": 10, "minute": 53}
